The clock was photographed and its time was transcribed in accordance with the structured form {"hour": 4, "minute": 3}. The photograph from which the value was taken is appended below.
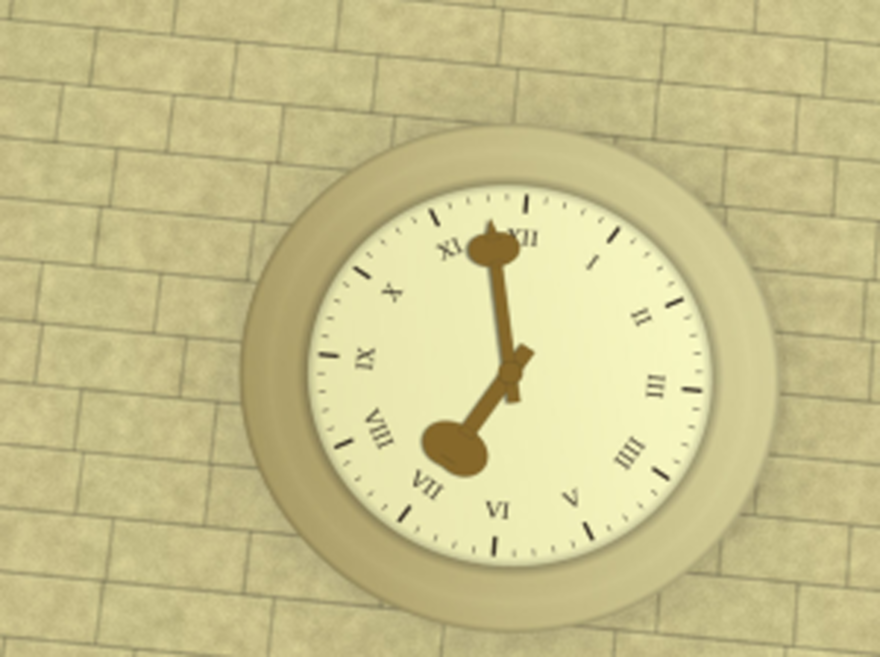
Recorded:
{"hour": 6, "minute": 58}
